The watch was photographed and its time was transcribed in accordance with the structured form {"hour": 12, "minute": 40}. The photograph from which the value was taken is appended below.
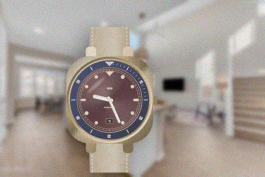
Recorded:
{"hour": 9, "minute": 26}
